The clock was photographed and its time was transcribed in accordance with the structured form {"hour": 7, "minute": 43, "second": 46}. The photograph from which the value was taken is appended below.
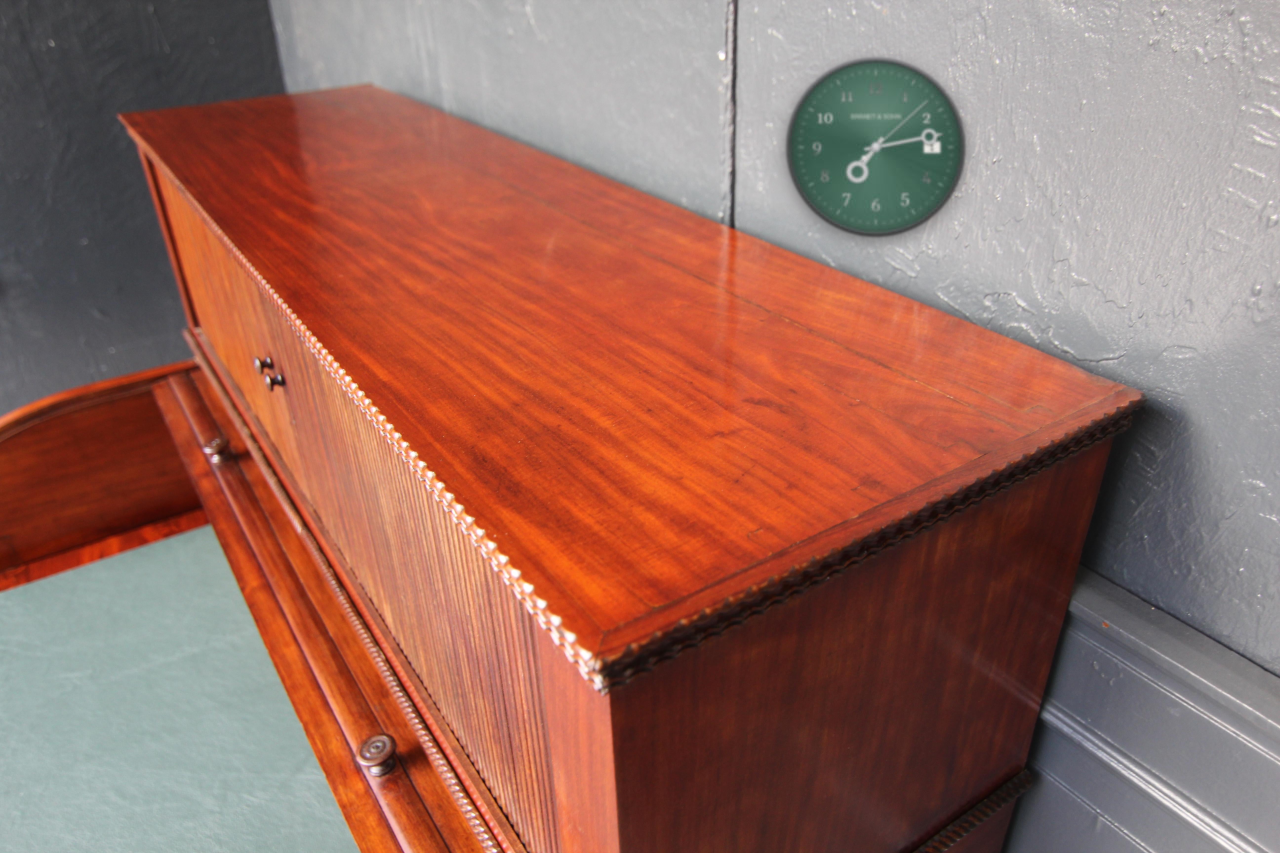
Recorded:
{"hour": 7, "minute": 13, "second": 8}
